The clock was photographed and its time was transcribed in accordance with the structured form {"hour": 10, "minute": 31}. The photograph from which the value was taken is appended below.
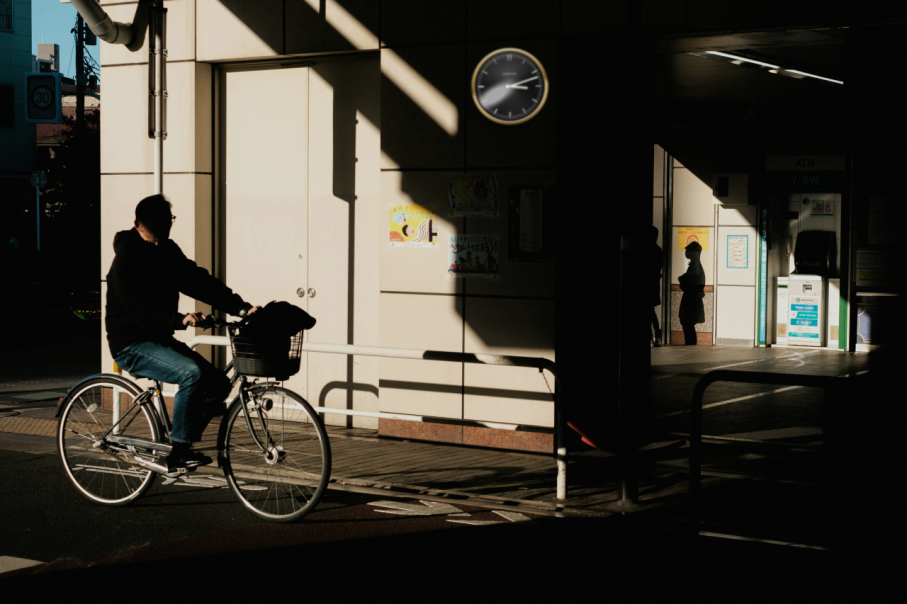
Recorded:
{"hour": 3, "minute": 12}
